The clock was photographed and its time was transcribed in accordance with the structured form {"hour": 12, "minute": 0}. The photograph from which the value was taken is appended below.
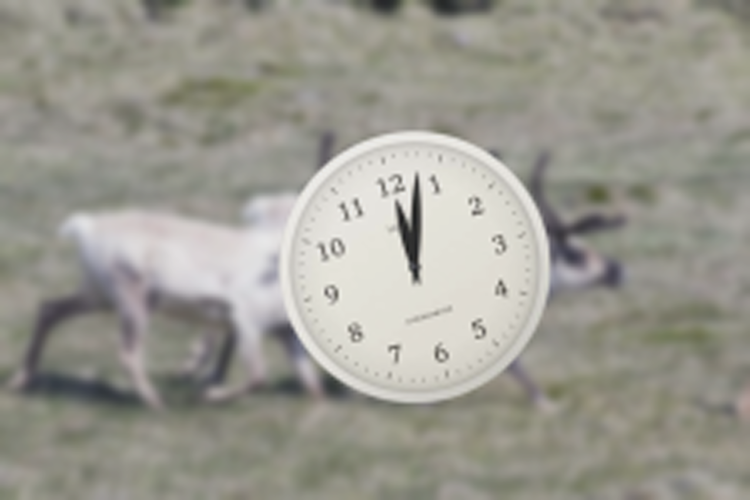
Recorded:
{"hour": 12, "minute": 3}
